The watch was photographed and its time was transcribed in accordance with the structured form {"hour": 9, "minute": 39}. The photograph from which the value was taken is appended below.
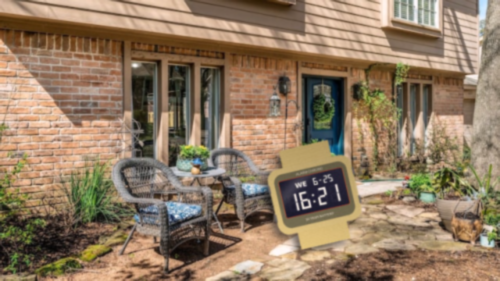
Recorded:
{"hour": 16, "minute": 21}
